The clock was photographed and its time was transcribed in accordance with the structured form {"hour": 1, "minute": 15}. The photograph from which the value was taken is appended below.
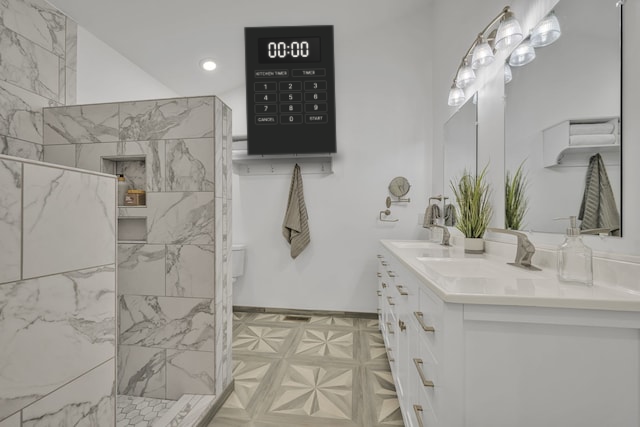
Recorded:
{"hour": 0, "minute": 0}
